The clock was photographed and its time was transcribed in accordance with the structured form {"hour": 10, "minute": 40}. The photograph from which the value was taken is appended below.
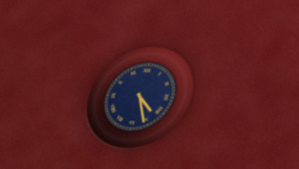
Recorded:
{"hour": 4, "minute": 26}
